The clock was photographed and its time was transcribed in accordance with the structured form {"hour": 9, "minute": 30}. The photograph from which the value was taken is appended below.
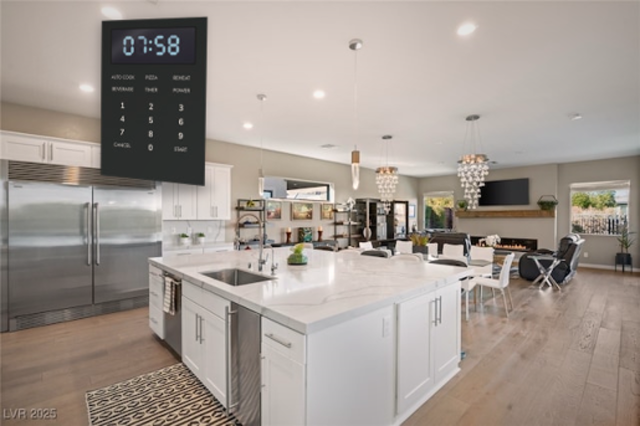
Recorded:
{"hour": 7, "minute": 58}
